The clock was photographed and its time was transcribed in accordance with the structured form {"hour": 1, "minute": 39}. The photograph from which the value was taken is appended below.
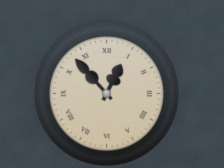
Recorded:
{"hour": 12, "minute": 53}
